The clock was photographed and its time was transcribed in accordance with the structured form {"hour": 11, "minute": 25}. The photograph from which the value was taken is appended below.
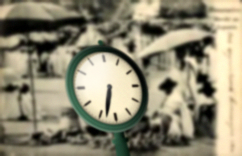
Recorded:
{"hour": 6, "minute": 33}
